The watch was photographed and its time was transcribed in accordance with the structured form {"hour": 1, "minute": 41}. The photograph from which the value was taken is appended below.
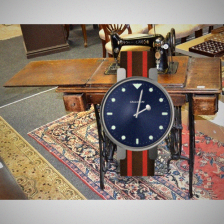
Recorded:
{"hour": 2, "minute": 2}
